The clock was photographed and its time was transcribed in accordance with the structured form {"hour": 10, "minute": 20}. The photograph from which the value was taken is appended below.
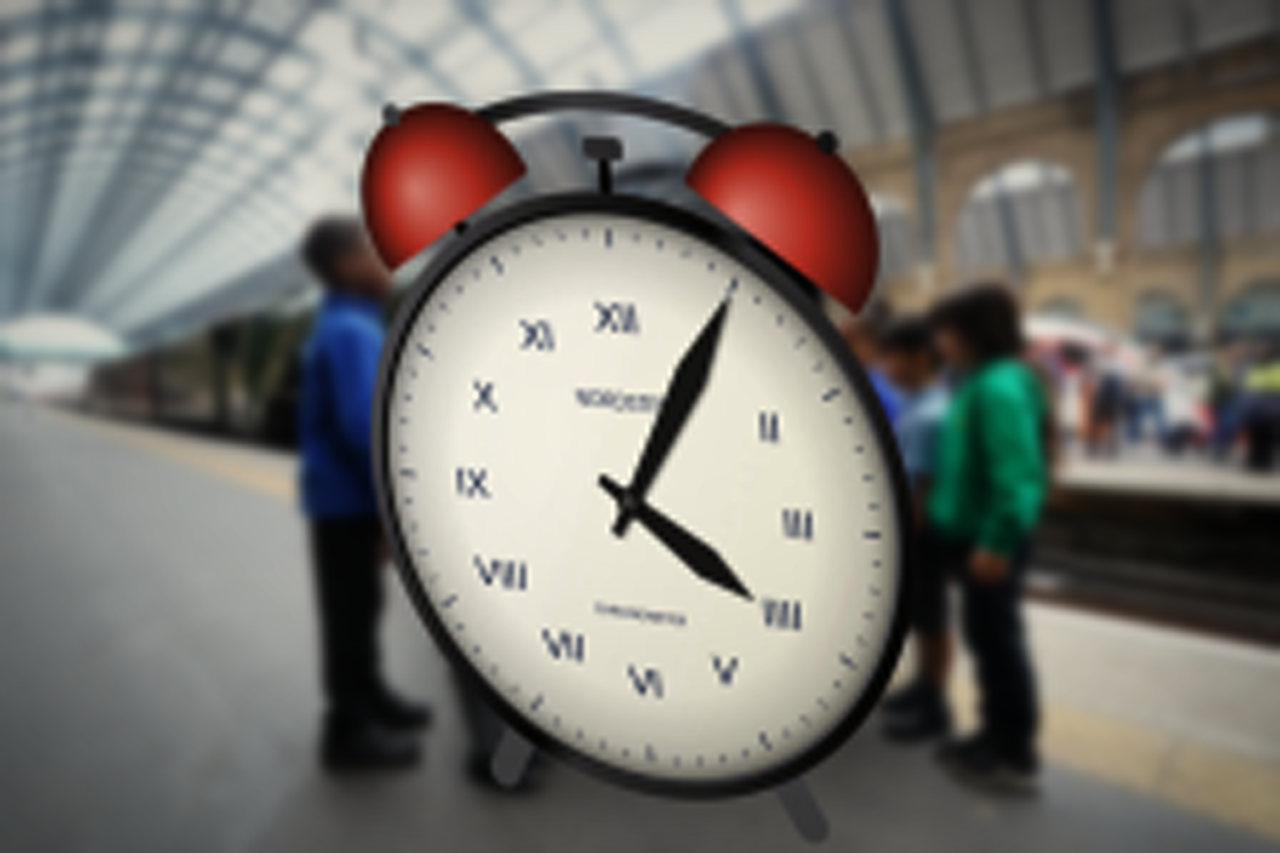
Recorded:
{"hour": 4, "minute": 5}
